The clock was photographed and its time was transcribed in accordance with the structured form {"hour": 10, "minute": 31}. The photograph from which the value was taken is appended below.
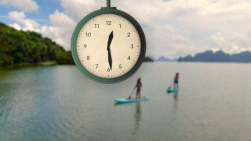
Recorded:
{"hour": 12, "minute": 29}
